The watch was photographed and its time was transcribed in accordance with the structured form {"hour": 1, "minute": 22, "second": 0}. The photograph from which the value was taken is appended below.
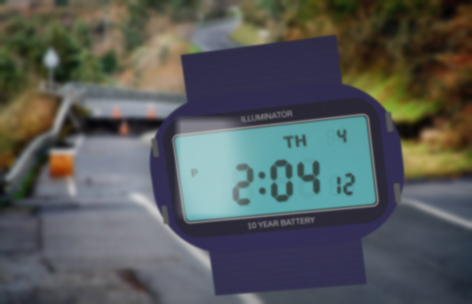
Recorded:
{"hour": 2, "minute": 4, "second": 12}
